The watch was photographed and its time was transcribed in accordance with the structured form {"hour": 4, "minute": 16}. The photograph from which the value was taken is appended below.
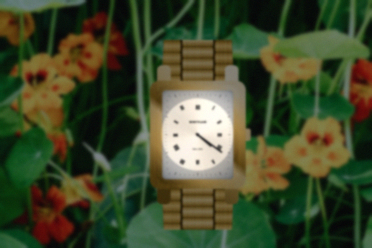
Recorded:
{"hour": 4, "minute": 21}
